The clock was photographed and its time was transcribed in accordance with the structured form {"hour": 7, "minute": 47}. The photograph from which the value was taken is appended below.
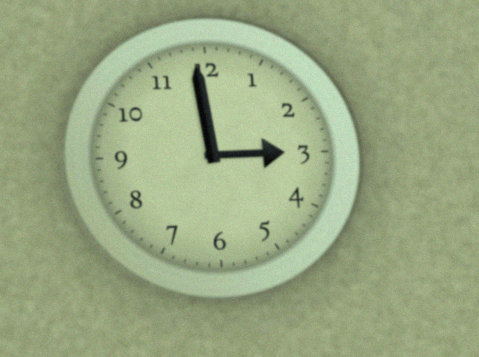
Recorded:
{"hour": 2, "minute": 59}
